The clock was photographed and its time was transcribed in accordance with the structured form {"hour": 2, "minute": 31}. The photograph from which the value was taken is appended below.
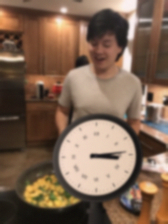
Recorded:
{"hour": 3, "minute": 14}
